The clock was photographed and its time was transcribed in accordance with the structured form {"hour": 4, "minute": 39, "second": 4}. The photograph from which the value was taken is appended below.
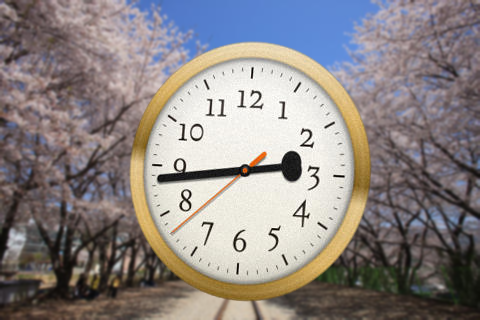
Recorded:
{"hour": 2, "minute": 43, "second": 38}
